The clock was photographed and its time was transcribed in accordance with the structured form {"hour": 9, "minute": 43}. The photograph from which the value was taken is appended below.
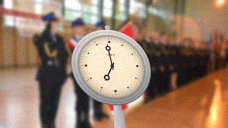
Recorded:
{"hour": 6, "minute": 59}
